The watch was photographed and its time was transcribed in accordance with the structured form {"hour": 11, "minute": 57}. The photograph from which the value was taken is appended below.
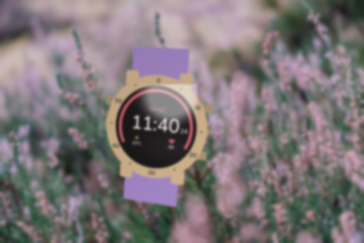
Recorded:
{"hour": 11, "minute": 40}
